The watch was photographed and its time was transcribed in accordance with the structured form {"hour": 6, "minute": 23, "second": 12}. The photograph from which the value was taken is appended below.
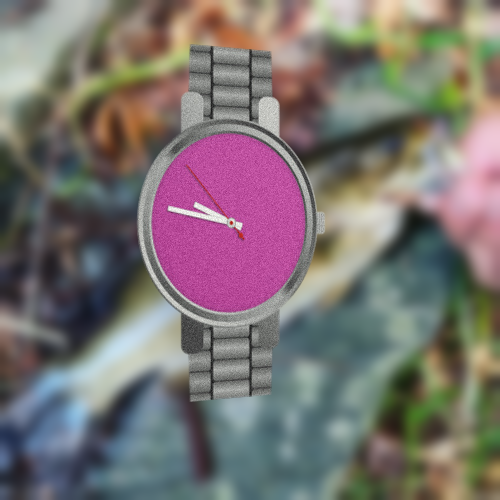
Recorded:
{"hour": 9, "minute": 46, "second": 53}
